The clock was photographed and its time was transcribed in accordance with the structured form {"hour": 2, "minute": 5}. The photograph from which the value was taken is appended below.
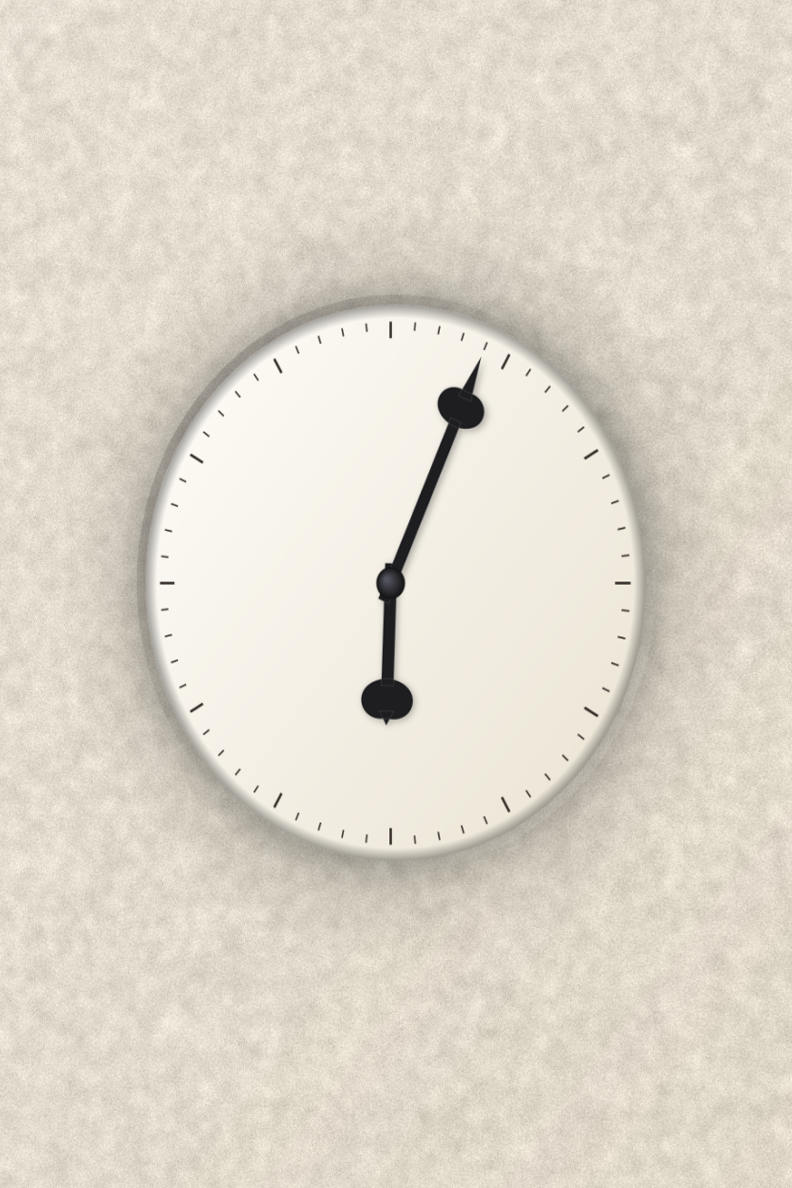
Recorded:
{"hour": 6, "minute": 4}
